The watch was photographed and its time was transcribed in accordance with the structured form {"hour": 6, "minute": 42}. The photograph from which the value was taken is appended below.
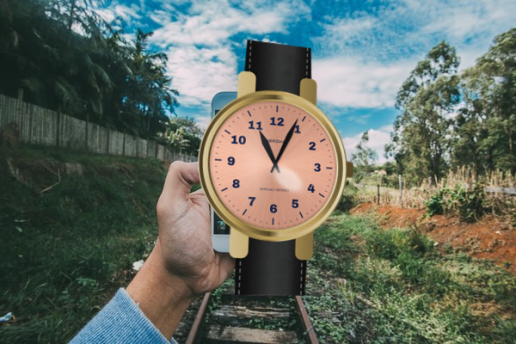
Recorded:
{"hour": 11, "minute": 4}
